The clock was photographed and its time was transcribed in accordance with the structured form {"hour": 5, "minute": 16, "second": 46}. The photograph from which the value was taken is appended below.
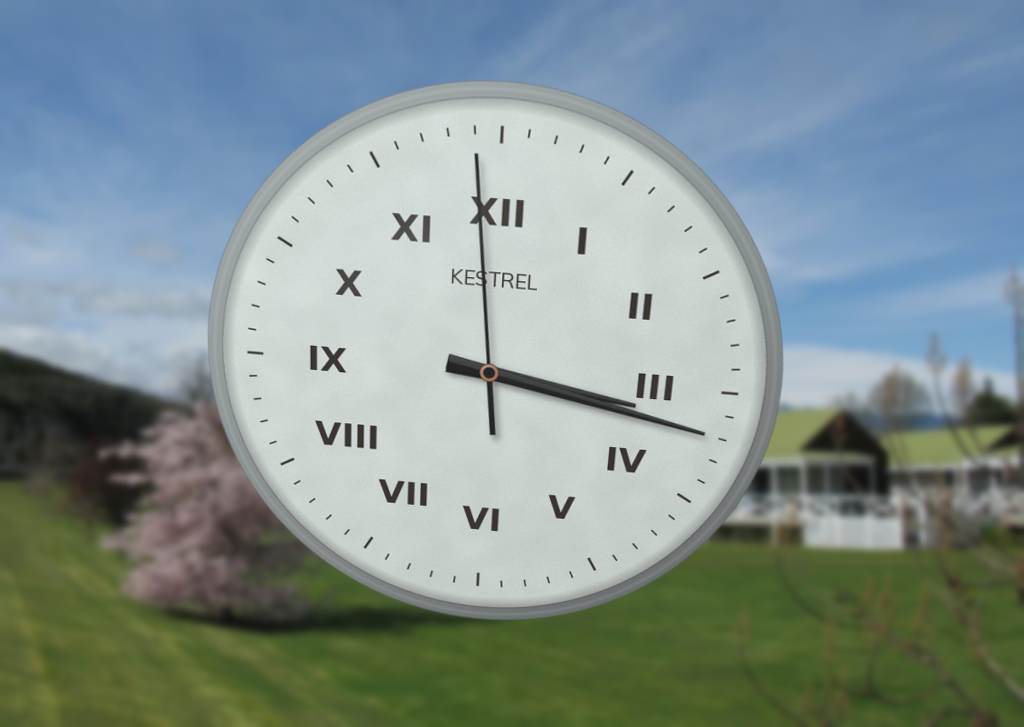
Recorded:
{"hour": 3, "minute": 16, "second": 59}
